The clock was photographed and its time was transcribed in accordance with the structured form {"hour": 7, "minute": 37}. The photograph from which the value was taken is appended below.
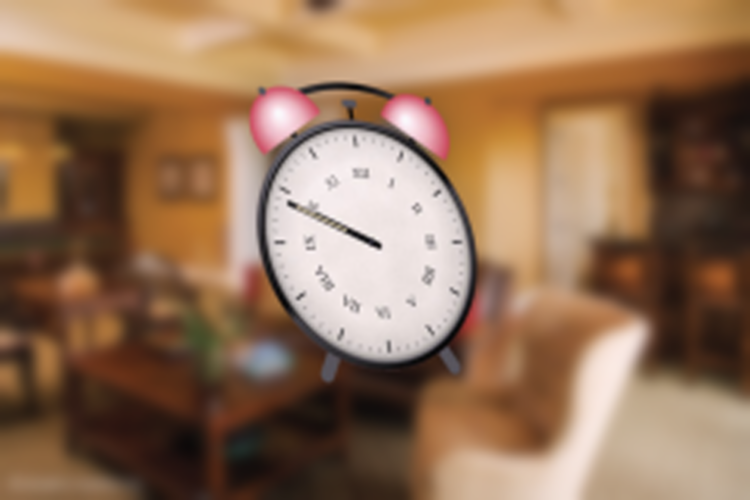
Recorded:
{"hour": 9, "minute": 49}
